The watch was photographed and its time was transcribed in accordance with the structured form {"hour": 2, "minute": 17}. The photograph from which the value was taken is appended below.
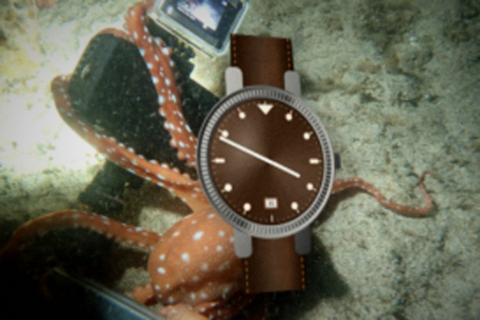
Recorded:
{"hour": 3, "minute": 49}
